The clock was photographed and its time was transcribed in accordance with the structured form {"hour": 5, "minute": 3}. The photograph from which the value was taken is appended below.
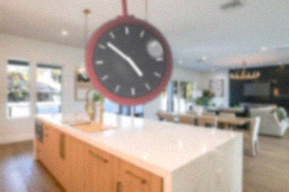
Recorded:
{"hour": 4, "minute": 52}
